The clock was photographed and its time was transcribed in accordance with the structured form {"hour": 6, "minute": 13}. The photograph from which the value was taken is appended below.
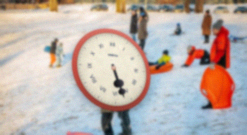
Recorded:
{"hour": 5, "minute": 27}
